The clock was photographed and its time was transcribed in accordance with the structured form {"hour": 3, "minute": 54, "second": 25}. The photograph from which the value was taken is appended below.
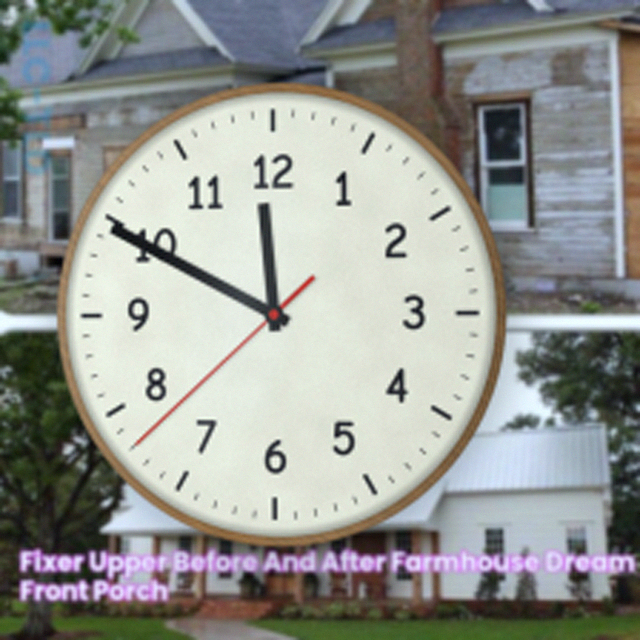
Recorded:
{"hour": 11, "minute": 49, "second": 38}
